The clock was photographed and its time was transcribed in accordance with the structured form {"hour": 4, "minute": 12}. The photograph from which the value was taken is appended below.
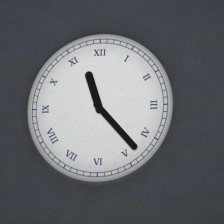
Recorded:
{"hour": 11, "minute": 23}
